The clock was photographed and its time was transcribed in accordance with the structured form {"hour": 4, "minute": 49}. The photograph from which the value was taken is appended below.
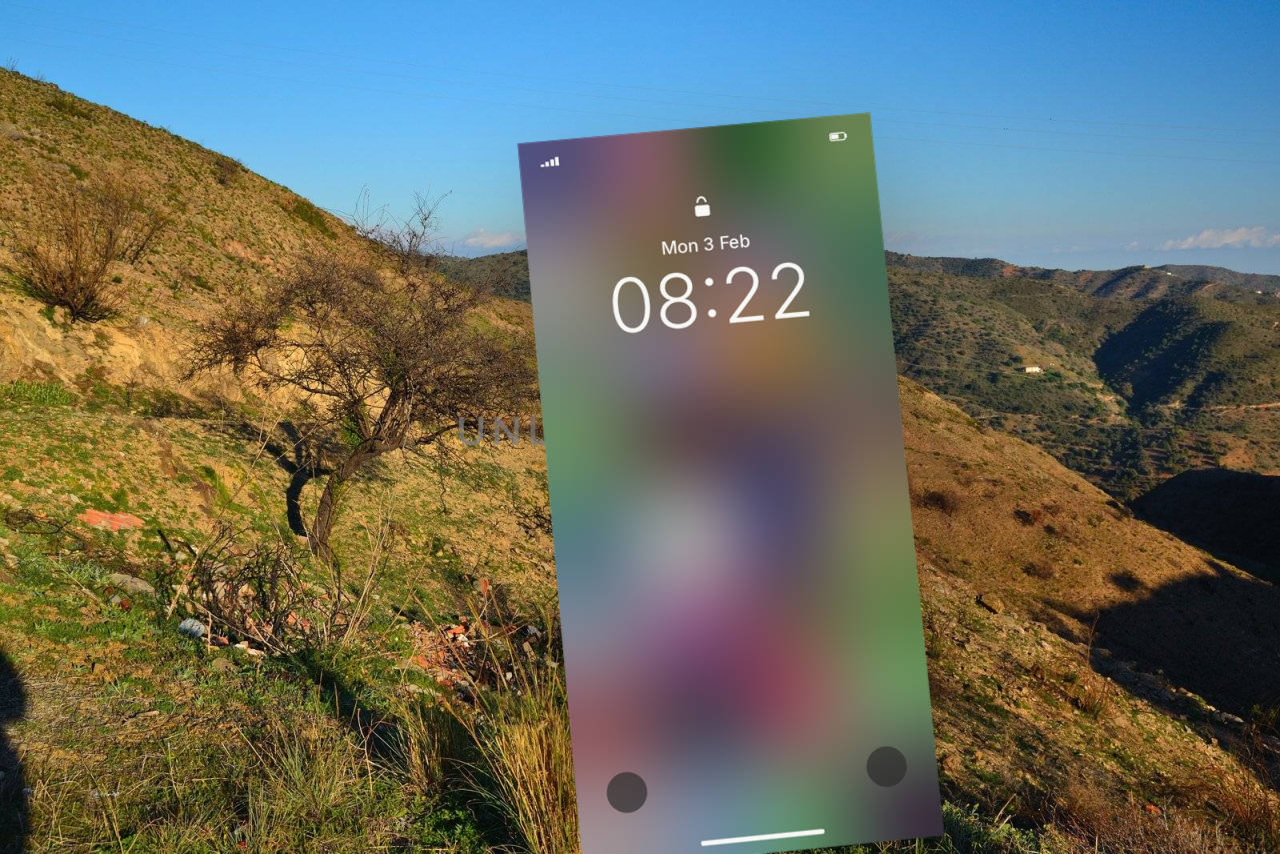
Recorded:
{"hour": 8, "minute": 22}
